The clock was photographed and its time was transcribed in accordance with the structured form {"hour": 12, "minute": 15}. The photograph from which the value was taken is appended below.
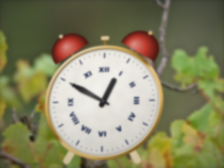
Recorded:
{"hour": 12, "minute": 50}
